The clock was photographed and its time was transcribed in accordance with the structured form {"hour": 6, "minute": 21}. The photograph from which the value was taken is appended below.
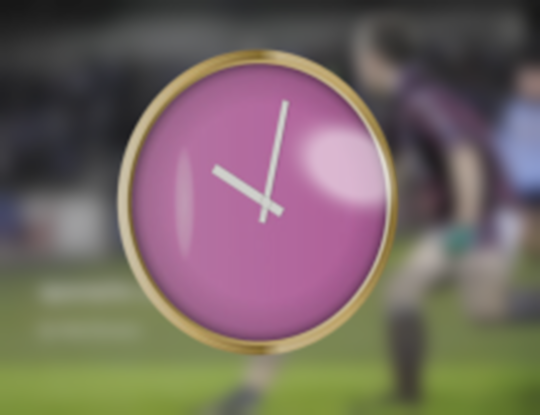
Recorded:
{"hour": 10, "minute": 2}
